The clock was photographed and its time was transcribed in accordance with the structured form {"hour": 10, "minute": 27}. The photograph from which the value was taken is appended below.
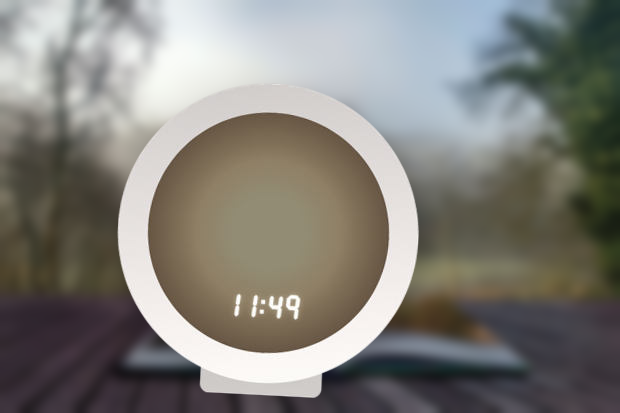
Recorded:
{"hour": 11, "minute": 49}
